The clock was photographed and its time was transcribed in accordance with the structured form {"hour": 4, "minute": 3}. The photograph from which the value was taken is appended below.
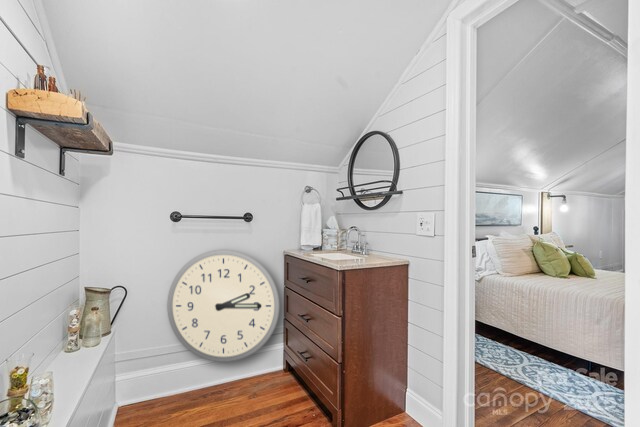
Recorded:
{"hour": 2, "minute": 15}
